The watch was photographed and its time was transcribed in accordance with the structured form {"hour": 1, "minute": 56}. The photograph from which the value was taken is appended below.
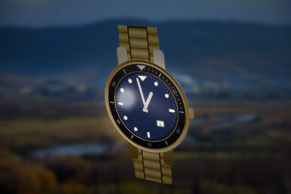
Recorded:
{"hour": 12, "minute": 58}
